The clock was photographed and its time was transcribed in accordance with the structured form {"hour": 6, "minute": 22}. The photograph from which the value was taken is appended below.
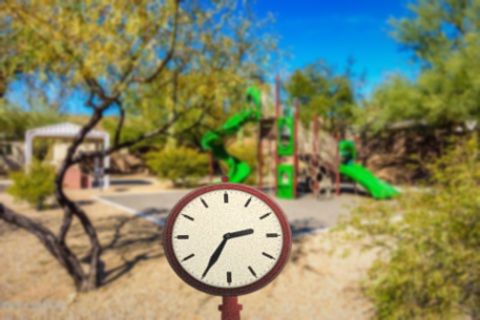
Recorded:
{"hour": 2, "minute": 35}
